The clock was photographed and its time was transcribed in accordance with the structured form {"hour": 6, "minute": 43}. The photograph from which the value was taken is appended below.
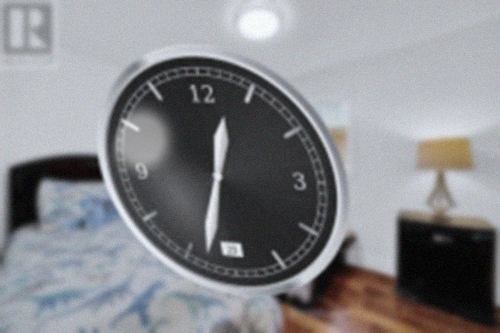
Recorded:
{"hour": 12, "minute": 33}
